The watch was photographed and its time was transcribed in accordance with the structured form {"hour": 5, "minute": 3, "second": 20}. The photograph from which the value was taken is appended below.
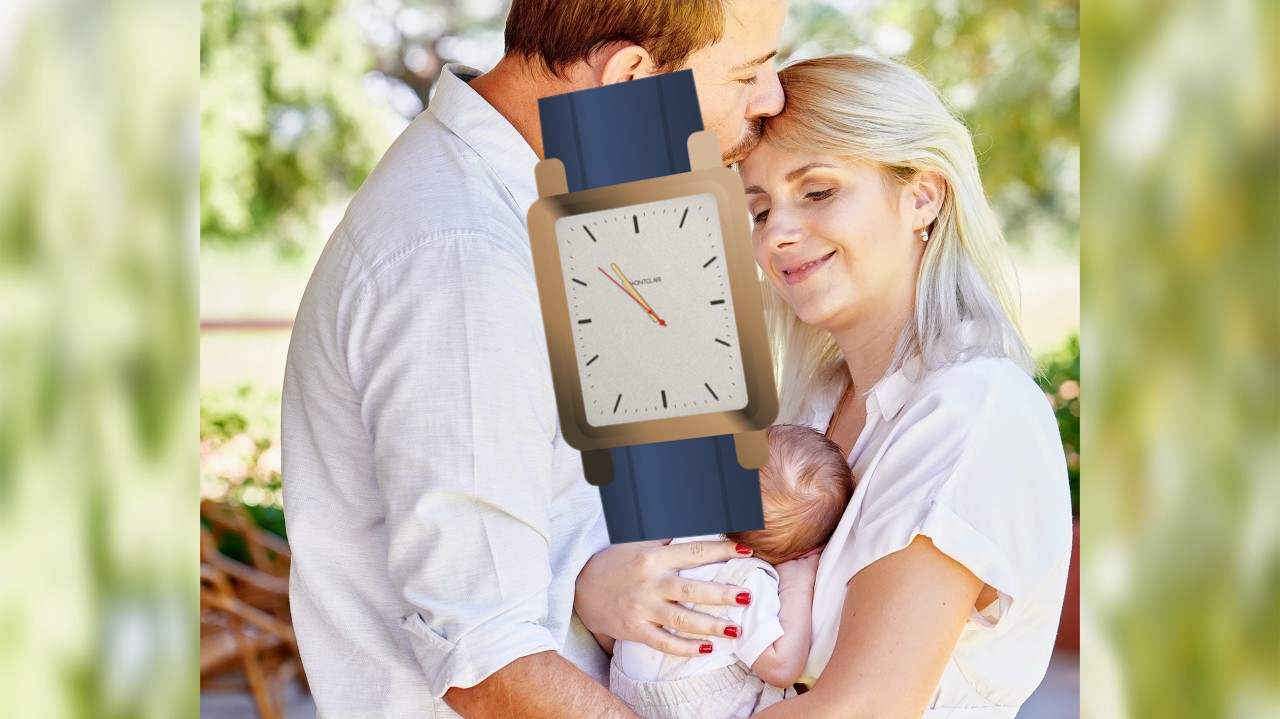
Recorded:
{"hour": 10, "minute": 54, "second": 53}
